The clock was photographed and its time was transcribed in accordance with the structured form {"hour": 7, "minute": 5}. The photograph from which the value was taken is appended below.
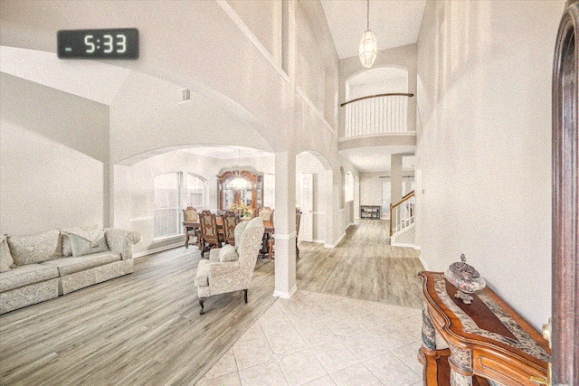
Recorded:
{"hour": 5, "minute": 33}
